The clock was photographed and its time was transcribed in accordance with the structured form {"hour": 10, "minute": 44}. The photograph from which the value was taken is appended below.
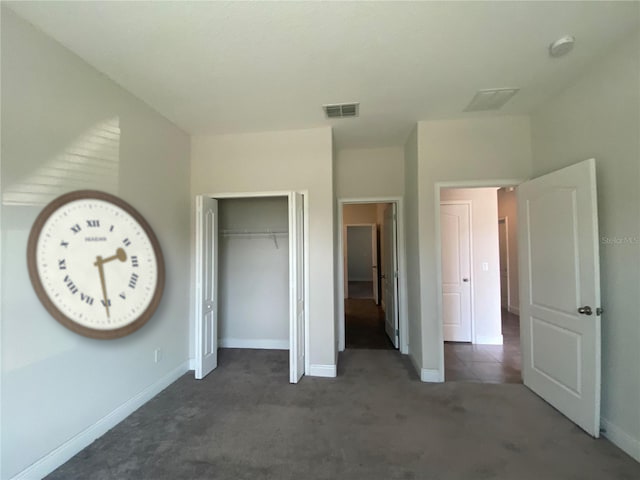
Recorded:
{"hour": 2, "minute": 30}
